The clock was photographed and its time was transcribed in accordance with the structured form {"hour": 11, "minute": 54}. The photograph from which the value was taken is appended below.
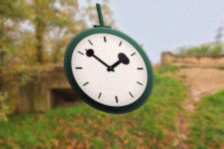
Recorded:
{"hour": 1, "minute": 52}
